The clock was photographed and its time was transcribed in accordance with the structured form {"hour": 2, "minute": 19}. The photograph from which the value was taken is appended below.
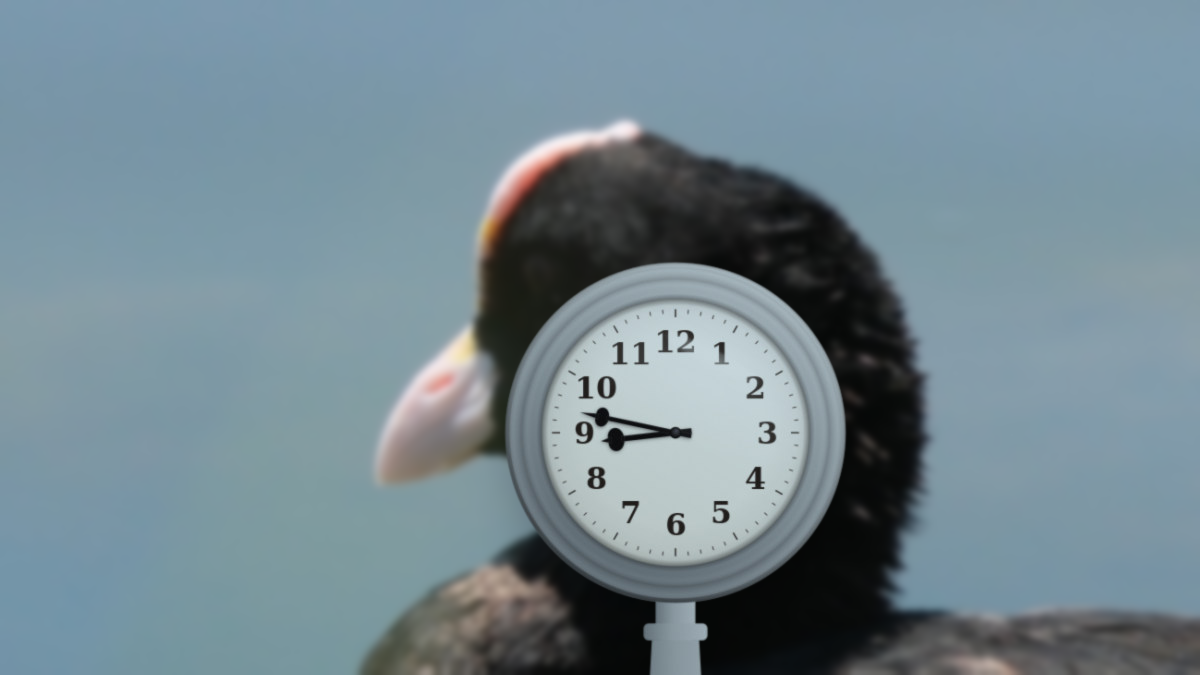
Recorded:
{"hour": 8, "minute": 47}
